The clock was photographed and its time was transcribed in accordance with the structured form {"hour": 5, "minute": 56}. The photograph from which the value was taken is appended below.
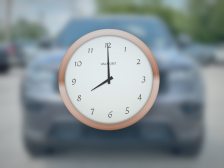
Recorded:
{"hour": 8, "minute": 0}
